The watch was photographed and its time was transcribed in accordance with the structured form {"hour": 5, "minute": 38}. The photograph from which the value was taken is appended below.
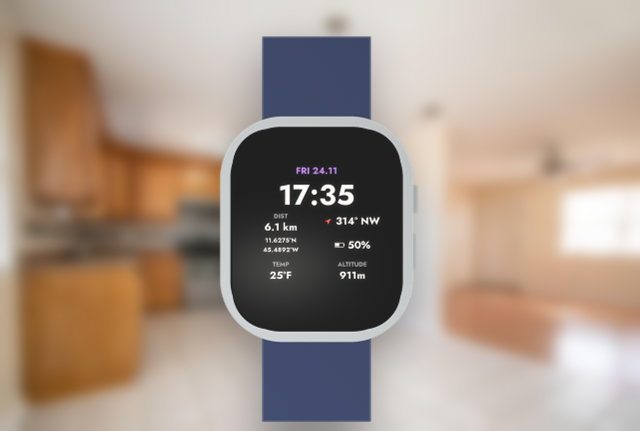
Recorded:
{"hour": 17, "minute": 35}
